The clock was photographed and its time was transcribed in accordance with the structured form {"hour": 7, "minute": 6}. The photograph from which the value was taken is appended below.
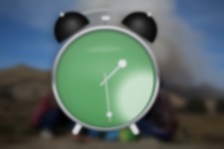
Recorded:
{"hour": 1, "minute": 29}
